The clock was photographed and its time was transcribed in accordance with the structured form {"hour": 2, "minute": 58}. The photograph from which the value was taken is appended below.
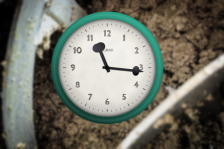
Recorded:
{"hour": 11, "minute": 16}
